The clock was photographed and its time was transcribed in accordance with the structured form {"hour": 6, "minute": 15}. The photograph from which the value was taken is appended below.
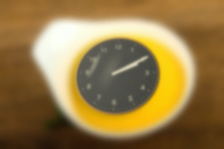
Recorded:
{"hour": 2, "minute": 10}
